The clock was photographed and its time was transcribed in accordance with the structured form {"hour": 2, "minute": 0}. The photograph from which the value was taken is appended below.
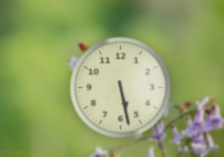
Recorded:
{"hour": 5, "minute": 28}
